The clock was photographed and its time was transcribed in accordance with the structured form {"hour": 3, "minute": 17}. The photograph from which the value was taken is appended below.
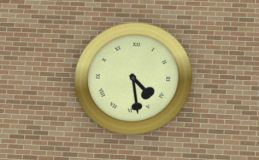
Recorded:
{"hour": 4, "minute": 28}
